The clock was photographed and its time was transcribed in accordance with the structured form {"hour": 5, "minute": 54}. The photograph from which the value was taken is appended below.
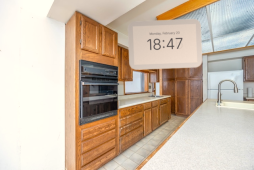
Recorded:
{"hour": 18, "minute": 47}
